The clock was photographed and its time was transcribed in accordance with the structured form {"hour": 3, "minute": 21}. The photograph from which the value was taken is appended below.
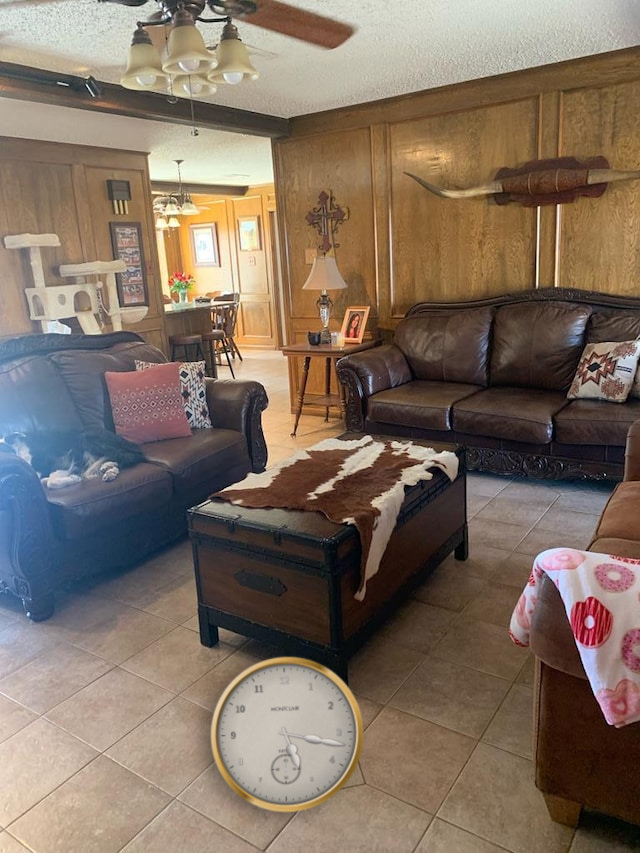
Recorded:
{"hour": 5, "minute": 17}
